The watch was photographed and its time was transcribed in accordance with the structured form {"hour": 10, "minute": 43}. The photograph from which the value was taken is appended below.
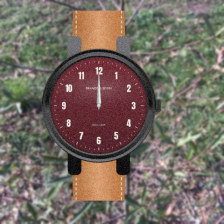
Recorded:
{"hour": 12, "minute": 0}
